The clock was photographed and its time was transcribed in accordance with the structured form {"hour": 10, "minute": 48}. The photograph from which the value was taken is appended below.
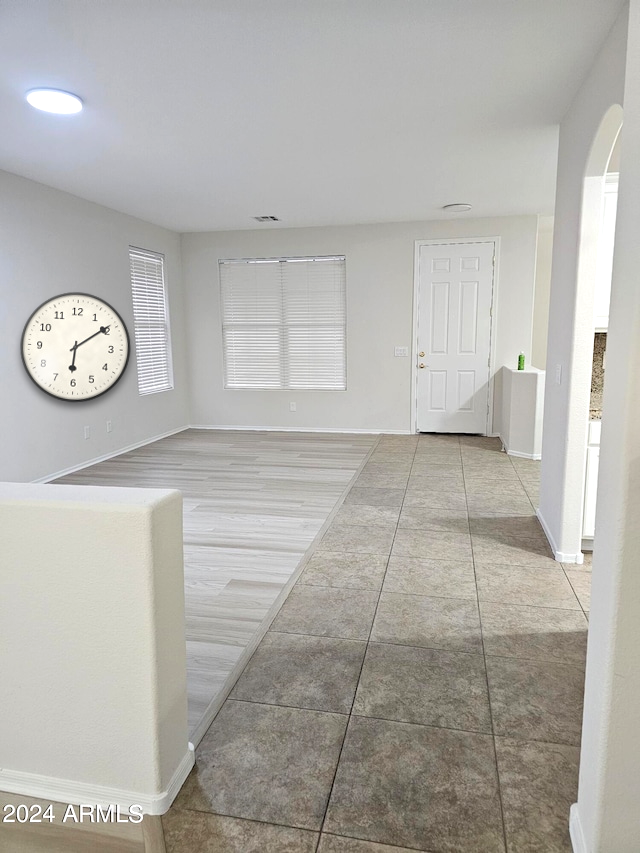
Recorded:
{"hour": 6, "minute": 9}
